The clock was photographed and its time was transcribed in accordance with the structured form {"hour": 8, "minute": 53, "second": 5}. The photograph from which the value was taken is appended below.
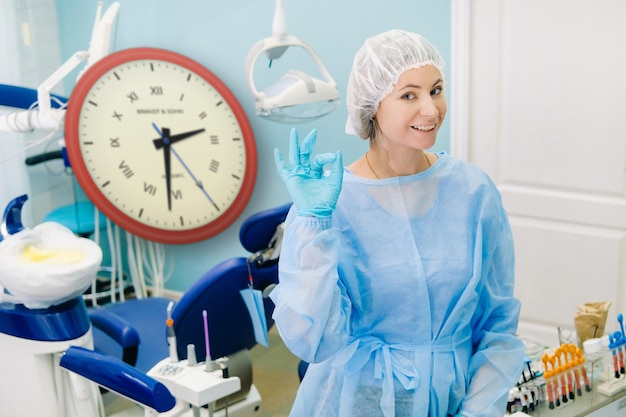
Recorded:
{"hour": 2, "minute": 31, "second": 25}
